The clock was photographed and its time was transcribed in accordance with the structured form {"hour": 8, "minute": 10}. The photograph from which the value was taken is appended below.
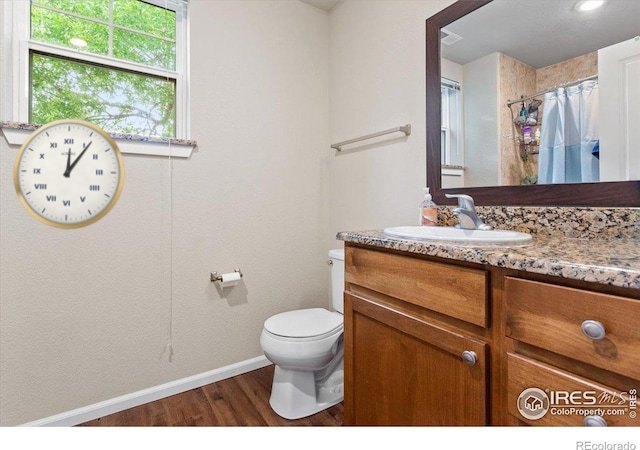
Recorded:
{"hour": 12, "minute": 6}
